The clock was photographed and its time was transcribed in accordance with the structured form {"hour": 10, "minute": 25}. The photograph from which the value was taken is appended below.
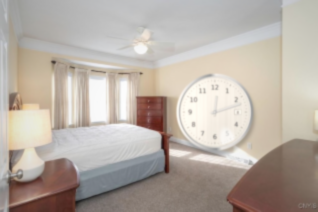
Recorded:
{"hour": 12, "minute": 12}
